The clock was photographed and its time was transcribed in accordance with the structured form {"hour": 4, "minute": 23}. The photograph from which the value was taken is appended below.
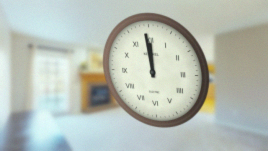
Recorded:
{"hour": 11, "minute": 59}
